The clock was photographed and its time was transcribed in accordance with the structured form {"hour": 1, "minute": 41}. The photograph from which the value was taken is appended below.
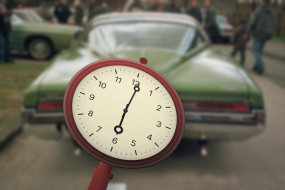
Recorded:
{"hour": 6, "minute": 1}
